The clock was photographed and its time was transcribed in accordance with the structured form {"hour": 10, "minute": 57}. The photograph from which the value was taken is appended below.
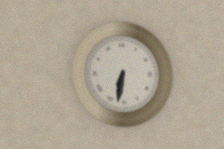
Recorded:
{"hour": 6, "minute": 32}
